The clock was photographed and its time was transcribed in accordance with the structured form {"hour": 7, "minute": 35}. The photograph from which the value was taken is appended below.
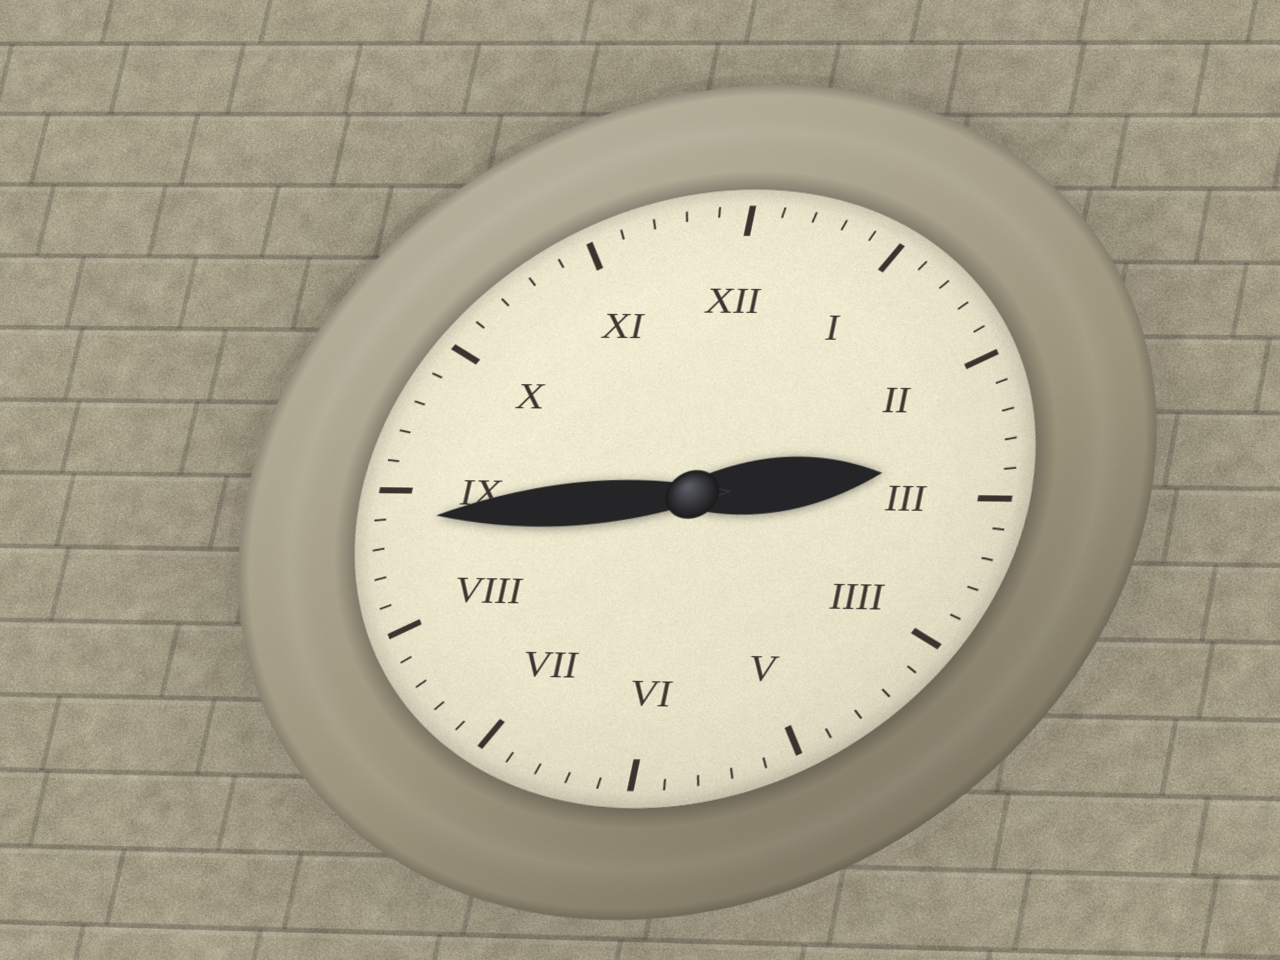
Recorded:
{"hour": 2, "minute": 44}
